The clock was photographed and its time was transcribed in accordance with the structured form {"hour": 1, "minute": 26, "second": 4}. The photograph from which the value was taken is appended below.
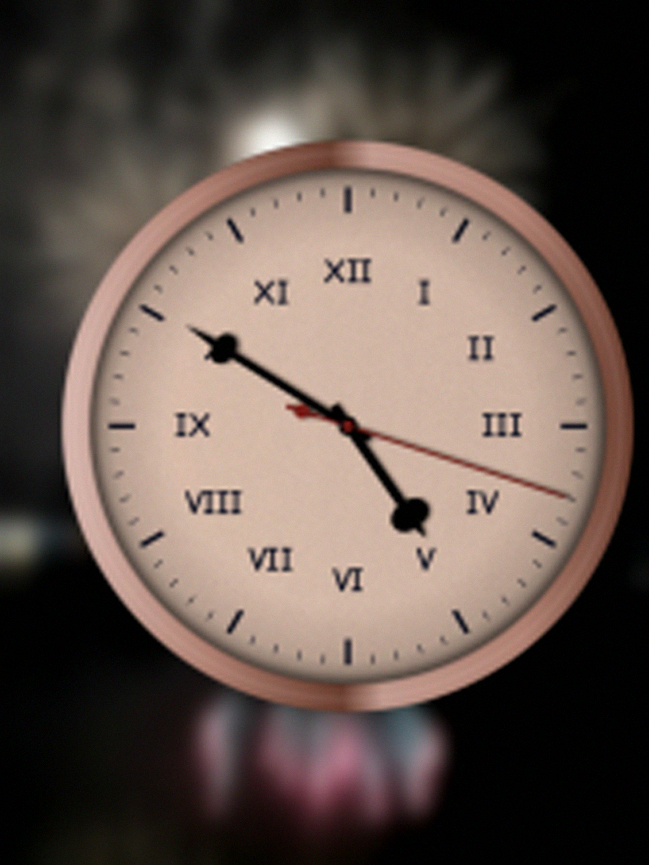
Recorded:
{"hour": 4, "minute": 50, "second": 18}
